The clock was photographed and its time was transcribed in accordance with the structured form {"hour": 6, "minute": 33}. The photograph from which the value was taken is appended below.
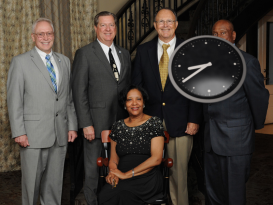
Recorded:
{"hour": 8, "minute": 39}
